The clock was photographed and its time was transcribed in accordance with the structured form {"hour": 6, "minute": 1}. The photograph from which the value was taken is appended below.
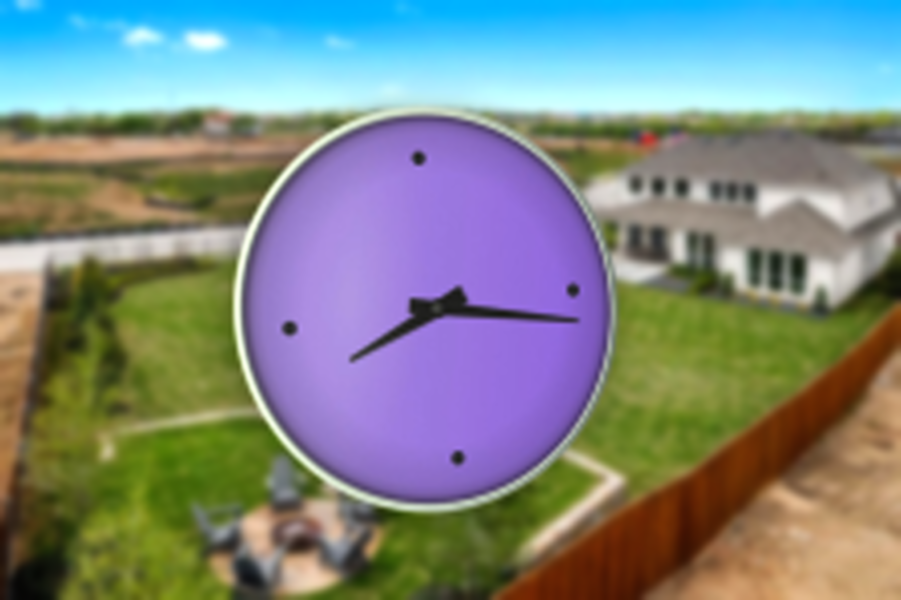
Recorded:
{"hour": 8, "minute": 17}
